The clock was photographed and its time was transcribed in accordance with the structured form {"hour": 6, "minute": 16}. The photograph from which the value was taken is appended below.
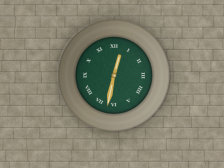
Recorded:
{"hour": 12, "minute": 32}
